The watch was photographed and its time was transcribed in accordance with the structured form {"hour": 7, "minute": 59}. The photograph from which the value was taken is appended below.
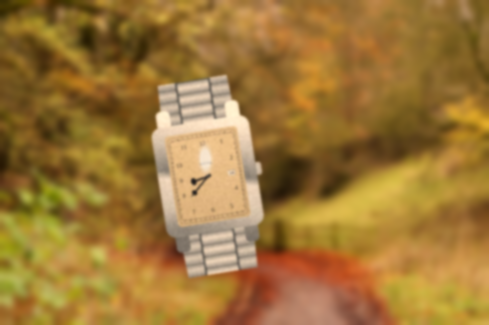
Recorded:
{"hour": 8, "minute": 38}
